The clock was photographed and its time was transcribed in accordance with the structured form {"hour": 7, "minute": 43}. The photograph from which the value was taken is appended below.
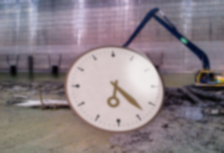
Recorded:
{"hour": 6, "minute": 23}
